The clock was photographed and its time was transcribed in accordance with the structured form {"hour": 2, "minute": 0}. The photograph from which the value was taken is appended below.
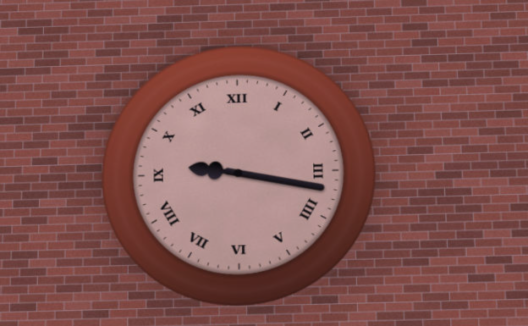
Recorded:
{"hour": 9, "minute": 17}
